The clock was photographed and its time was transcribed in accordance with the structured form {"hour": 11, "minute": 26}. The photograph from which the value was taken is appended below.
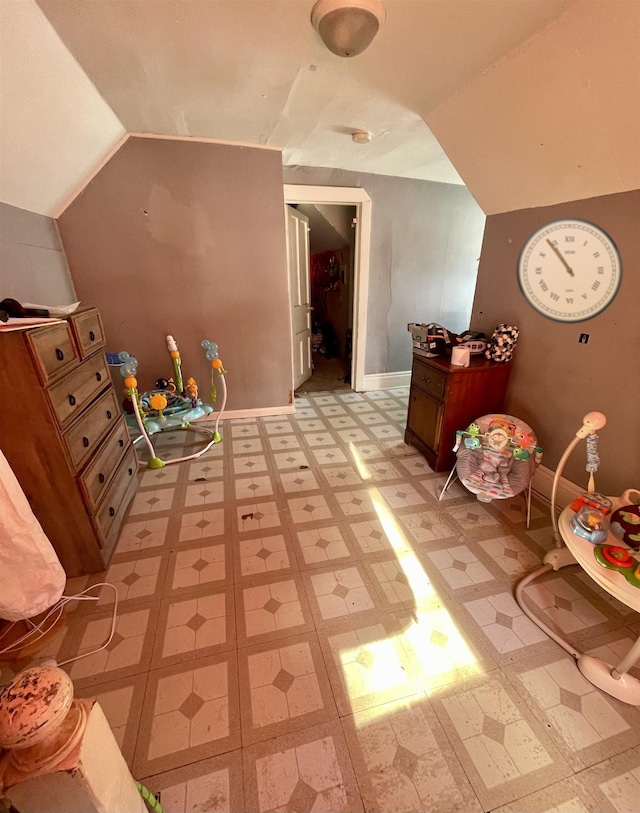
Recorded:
{"hour": 10, "minute": 54}
